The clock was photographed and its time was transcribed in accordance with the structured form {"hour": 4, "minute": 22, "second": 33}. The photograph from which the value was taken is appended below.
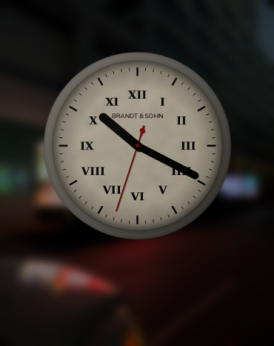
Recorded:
{"hour": 10, "minute": 19, "second": 33}
